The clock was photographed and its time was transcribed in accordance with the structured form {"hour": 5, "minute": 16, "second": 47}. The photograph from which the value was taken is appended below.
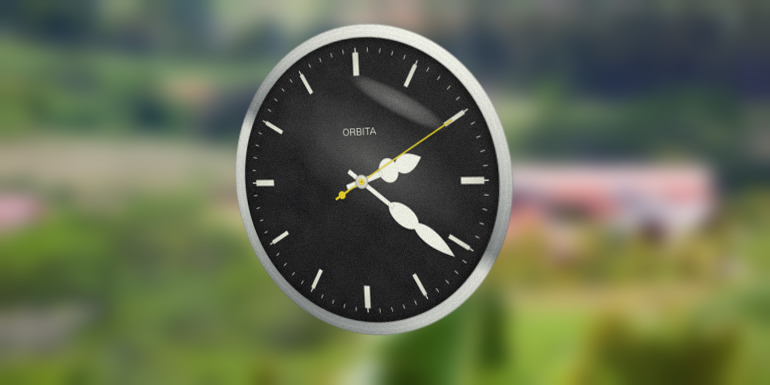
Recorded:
{"hour": 2, "minute": 21, "second": 10}
